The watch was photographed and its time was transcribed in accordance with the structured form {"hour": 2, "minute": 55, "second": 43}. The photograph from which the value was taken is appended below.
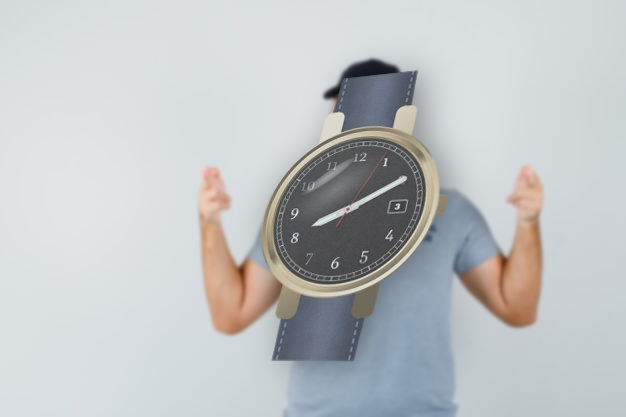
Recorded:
{"hour": 8, "minute": 10, "second": 4}
